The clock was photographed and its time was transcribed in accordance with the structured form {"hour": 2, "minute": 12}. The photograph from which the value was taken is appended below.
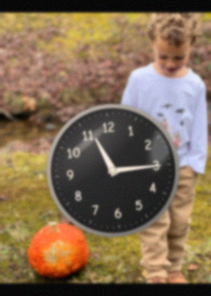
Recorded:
{"hour": 11, "minute": 15}
